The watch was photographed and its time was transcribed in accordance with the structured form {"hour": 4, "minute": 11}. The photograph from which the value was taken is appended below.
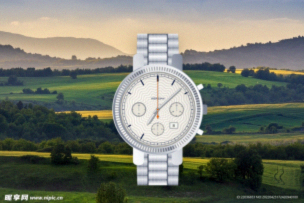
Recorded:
{"hour": 7, "minute": 8}
